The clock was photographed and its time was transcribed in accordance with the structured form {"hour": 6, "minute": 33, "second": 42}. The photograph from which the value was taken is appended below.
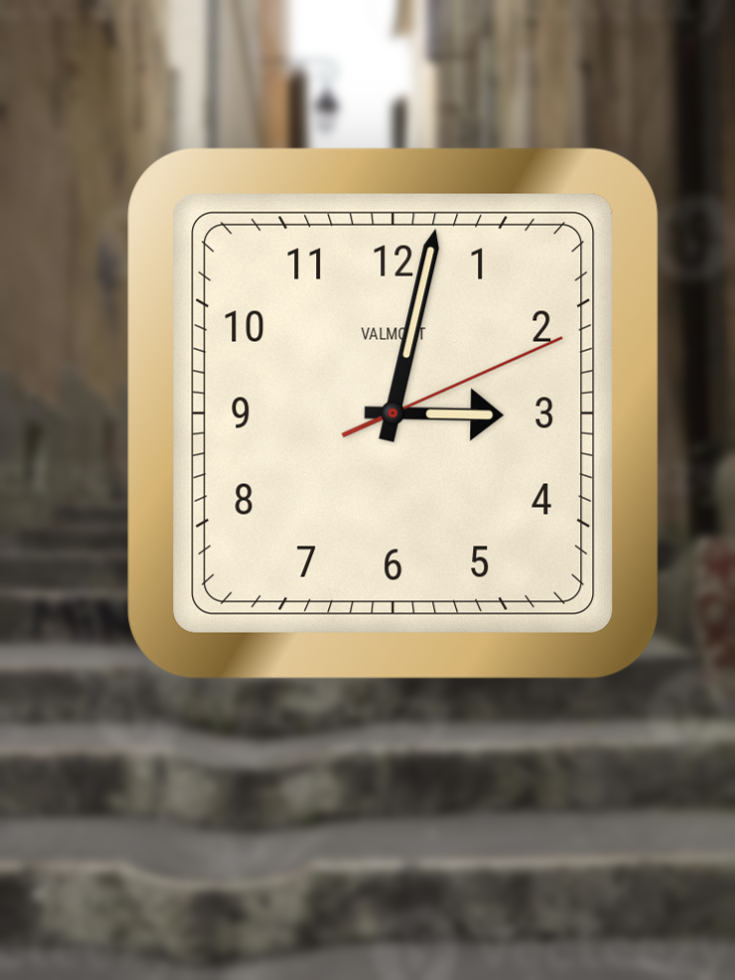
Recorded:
{"hour": 3, "minute": 2, "second": 11}
